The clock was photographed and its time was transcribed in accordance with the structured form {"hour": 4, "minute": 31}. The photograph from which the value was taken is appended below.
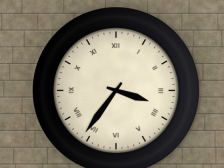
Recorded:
{"hour": 3, "minute": 36}
